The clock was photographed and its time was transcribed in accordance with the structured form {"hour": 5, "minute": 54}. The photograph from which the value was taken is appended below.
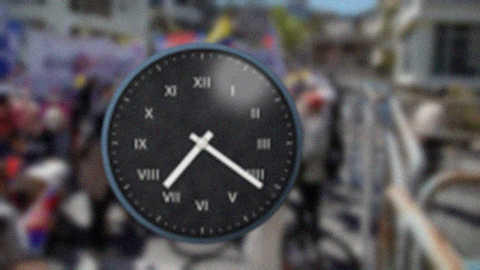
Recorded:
{"hour": 7, "minute": 21}
